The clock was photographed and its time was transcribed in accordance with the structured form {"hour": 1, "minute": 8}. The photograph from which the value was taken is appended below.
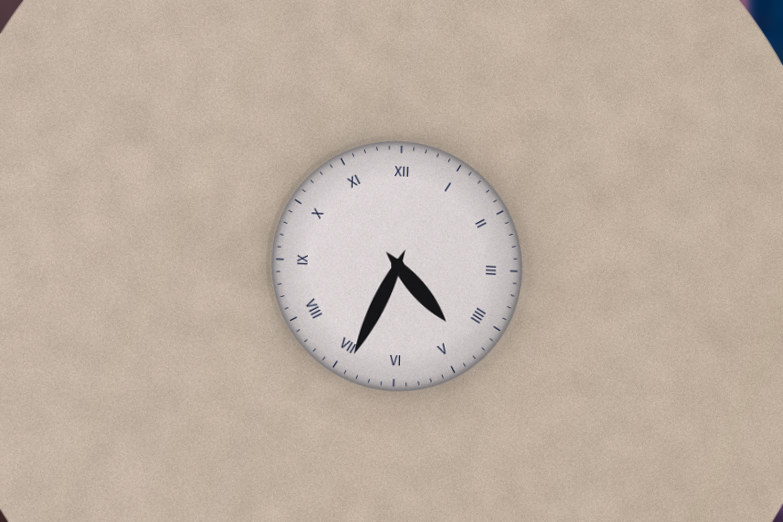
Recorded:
{"hour": 4, "minute": 34}
